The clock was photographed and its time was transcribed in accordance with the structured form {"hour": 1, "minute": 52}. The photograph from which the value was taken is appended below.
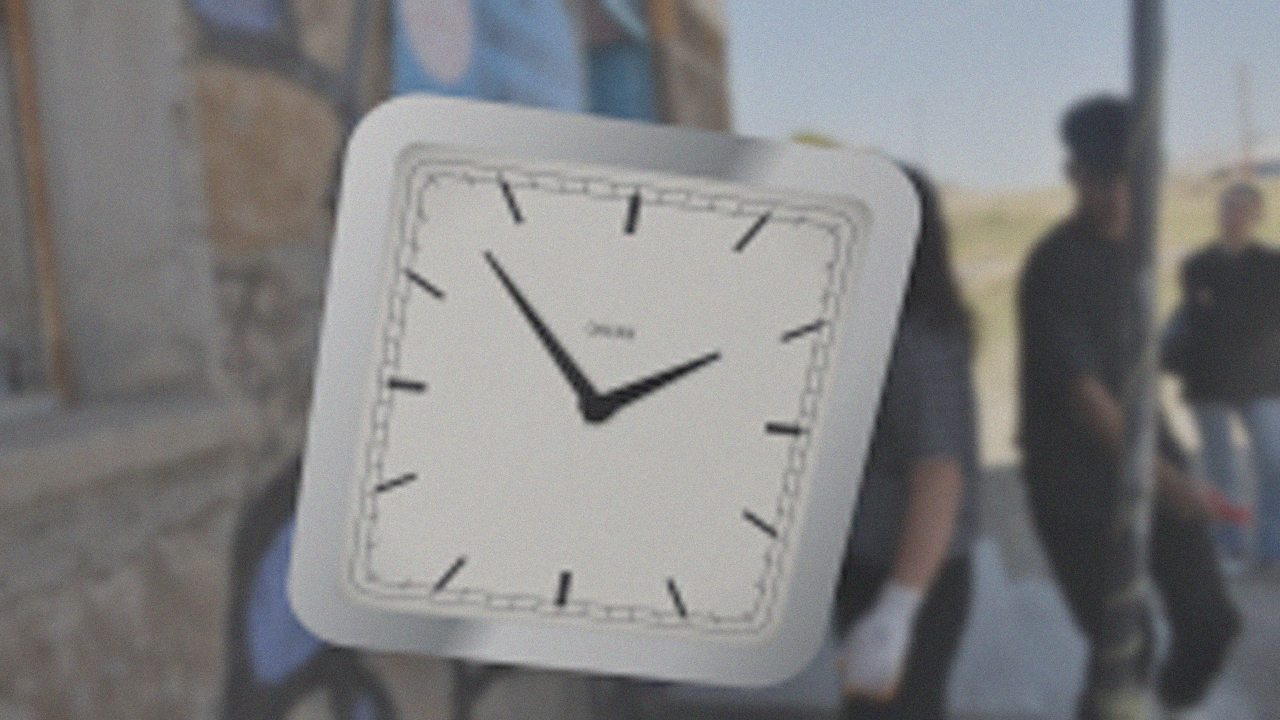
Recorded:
{"hour": 1, "minute": 53}
